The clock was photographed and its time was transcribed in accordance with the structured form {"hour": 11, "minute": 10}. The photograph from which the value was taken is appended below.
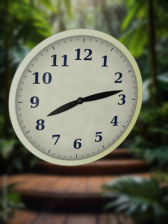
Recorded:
{"hour": 8, "minute": 13}
